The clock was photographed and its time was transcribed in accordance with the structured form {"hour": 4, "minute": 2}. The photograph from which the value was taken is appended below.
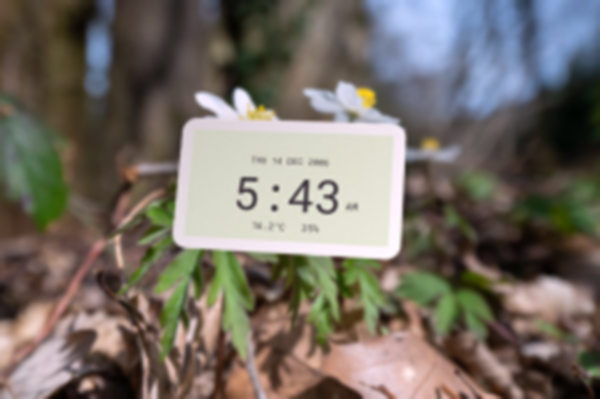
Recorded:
{"hour": 5, "minute": 43}
